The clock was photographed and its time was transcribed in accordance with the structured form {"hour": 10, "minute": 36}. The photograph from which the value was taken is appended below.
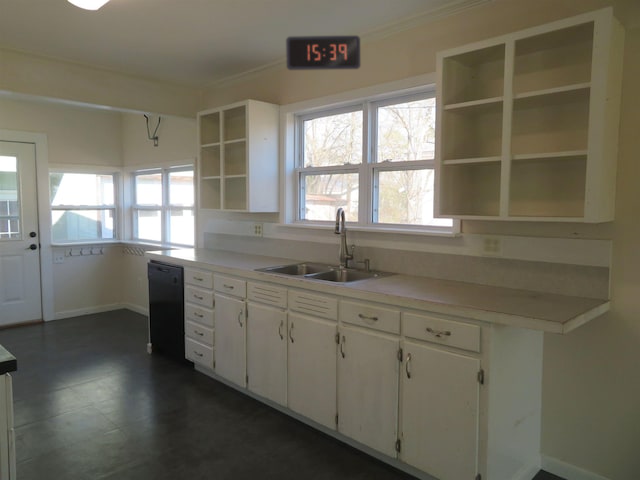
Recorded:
{"hour": 15, "minute": 39}
